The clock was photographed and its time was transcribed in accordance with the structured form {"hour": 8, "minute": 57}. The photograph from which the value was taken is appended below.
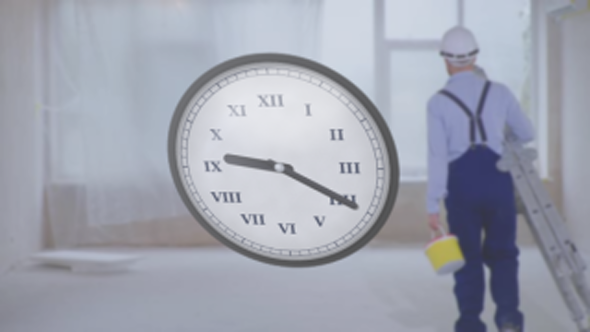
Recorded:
{"hour": 9, "minute": 20}
